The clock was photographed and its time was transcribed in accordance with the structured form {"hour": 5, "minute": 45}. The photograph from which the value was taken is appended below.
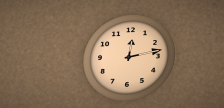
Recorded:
{"hour": 12, "minute": 13}
